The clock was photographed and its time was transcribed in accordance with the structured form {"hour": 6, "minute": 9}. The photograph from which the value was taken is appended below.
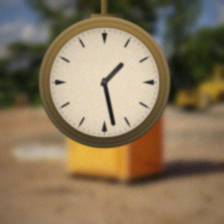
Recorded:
{"hour": 1, "minute": 28}
